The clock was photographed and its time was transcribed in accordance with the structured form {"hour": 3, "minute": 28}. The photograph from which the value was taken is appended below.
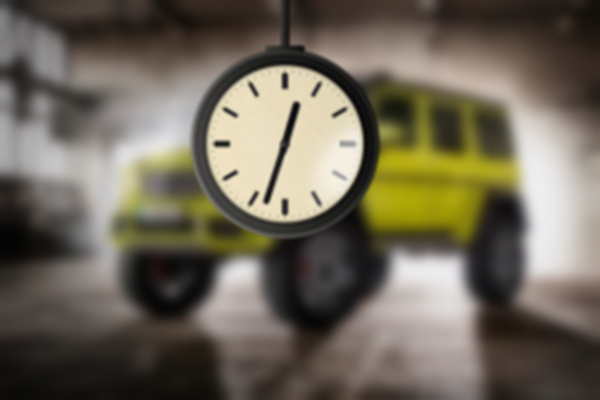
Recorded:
{"hour": 12, "minute": 33}
